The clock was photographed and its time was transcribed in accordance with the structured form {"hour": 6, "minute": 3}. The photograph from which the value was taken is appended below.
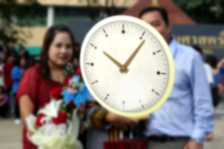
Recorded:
{"hour": 10, "minute": 6}
